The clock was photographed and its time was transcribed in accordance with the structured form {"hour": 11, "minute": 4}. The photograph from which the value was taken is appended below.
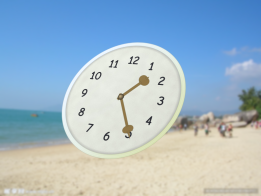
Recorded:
{"hour": 1, "minute": 25}
